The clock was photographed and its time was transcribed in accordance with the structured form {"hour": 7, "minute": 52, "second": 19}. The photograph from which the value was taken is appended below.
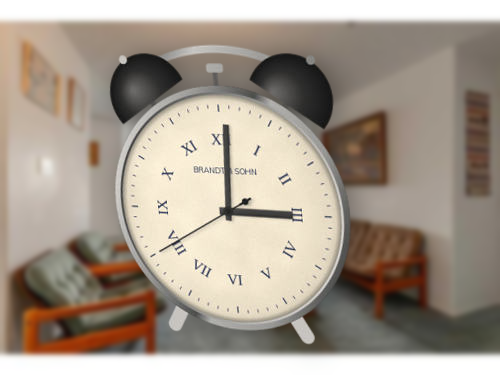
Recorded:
{"hour": 3, "minute": 0, "second": 40}
